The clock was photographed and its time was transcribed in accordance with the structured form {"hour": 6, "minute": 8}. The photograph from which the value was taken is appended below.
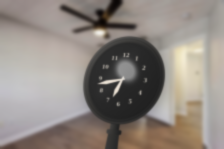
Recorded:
{"hour": 6, "minute": 43}
